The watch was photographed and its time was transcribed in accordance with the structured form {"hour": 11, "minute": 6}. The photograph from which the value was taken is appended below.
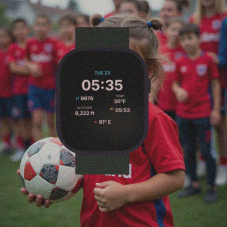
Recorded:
{"hour": 5, "minute": 35}
